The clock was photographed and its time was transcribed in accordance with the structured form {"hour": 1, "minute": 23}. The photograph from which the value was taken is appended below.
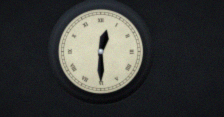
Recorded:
{"hour": 12, "minute": 30}
